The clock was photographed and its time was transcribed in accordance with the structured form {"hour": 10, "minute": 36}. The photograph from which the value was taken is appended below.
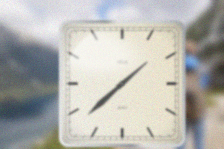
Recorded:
{"hour": 1, "minute": 38}
